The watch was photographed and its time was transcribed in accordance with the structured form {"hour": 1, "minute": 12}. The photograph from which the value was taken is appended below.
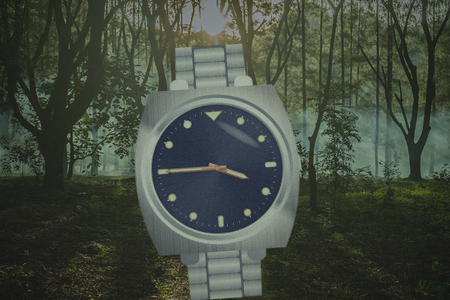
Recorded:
{"hour": 3, "minute": 45}
